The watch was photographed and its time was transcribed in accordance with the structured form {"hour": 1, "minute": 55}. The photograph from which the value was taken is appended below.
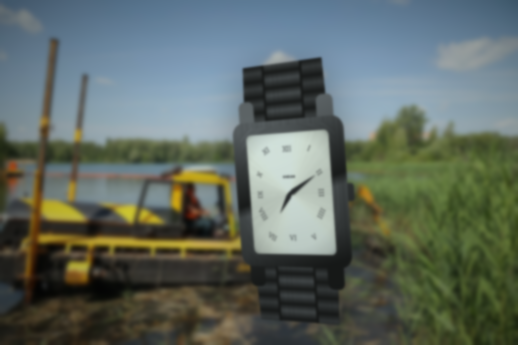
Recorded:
{"hour": 7, "minute": 10}
